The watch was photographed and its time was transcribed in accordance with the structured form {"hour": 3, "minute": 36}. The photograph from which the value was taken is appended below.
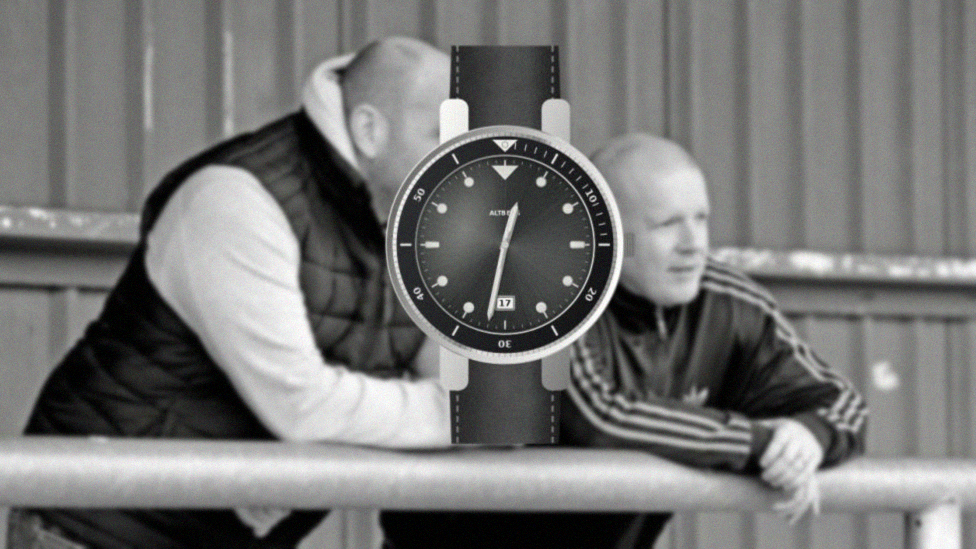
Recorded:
{"hour": 12, "minute": 32}
